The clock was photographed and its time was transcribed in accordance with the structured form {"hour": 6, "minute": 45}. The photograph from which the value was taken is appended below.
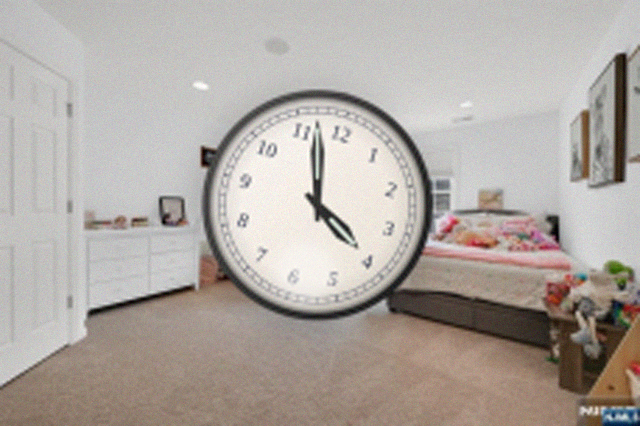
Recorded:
{"hour": 3, "minute": 57}
